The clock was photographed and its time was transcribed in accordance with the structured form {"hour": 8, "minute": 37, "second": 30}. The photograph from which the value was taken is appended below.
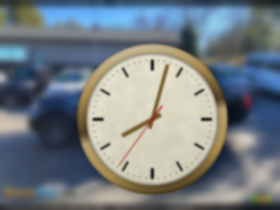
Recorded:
{"hour": 8, "minute": 2, "second": 36}
